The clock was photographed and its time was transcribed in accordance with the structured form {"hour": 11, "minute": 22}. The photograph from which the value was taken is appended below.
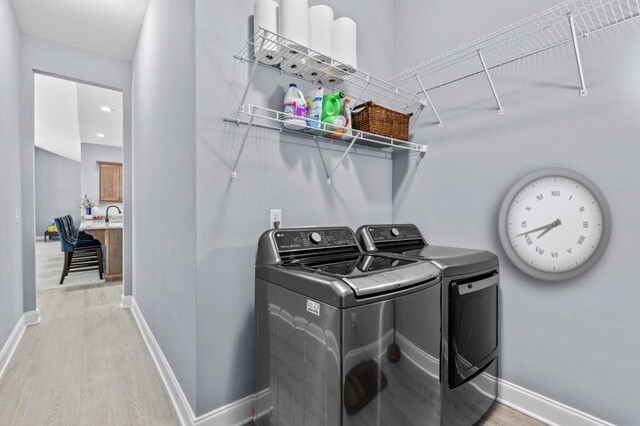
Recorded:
{"hour": 7, "minute": 42}
